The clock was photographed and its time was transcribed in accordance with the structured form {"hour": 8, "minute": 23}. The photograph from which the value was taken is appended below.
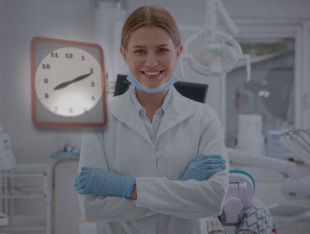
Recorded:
{"hour": 8, "minute": 11}
